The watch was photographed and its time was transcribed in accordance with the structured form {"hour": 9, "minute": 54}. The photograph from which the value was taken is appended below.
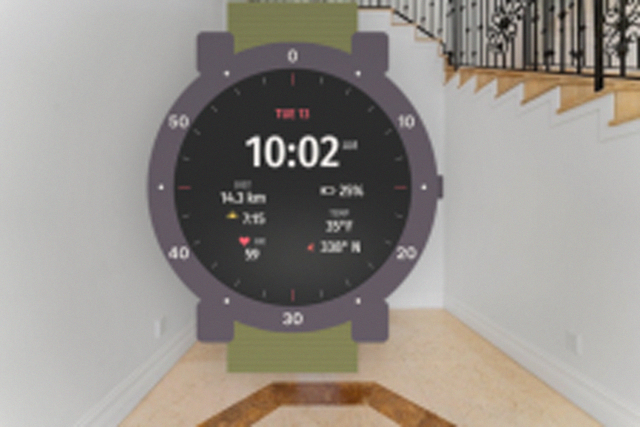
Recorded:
{"hour": 10, "minute": 2}
